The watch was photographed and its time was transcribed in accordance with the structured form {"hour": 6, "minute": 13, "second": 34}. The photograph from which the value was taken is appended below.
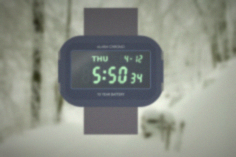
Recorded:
{"hour": 5, "minute": 50, "second": 34}
